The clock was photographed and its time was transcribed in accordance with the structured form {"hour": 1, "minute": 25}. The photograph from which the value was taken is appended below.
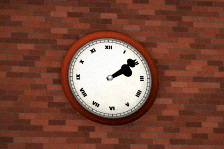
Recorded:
{"hour": 2, "minute": 9}
